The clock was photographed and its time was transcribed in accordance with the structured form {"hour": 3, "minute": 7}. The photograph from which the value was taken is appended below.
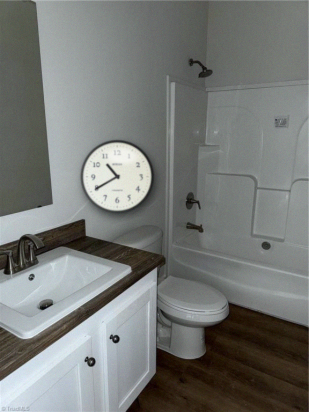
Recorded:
{"hour": 10, "minute": 40}
